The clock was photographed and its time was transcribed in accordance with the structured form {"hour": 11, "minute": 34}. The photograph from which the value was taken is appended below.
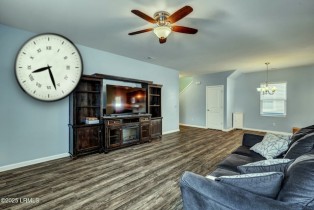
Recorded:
{"hour": 8, "minute": 27}
